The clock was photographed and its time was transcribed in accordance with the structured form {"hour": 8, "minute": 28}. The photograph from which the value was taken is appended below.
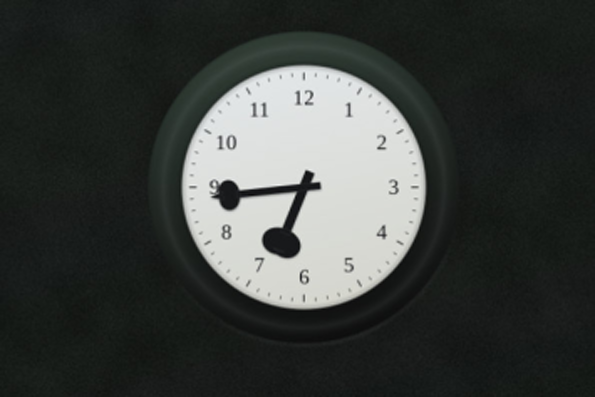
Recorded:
{"hour": 6, "minute": 44}
